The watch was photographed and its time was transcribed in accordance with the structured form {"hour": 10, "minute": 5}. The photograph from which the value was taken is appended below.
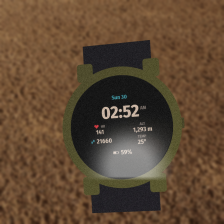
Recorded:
{"hour": 2, "minute": 52}
